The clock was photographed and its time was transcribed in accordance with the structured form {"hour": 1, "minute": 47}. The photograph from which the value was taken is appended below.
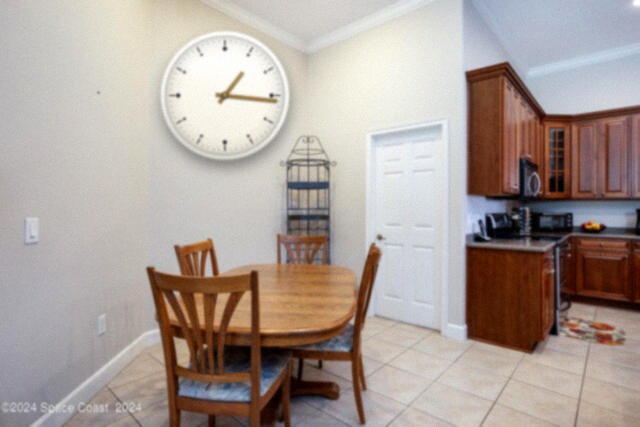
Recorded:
{"hour": 1, "minute": 16}
